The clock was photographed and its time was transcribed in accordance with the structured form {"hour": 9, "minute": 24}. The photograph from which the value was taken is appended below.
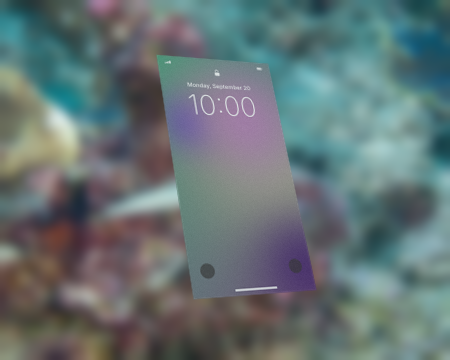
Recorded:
{"hour": 10, "minute": 0}
